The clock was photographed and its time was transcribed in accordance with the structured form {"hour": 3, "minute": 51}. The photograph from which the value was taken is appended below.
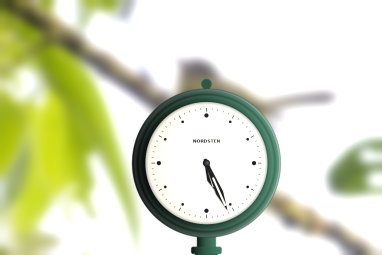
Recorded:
{"hour": 5, "minute": 26}
